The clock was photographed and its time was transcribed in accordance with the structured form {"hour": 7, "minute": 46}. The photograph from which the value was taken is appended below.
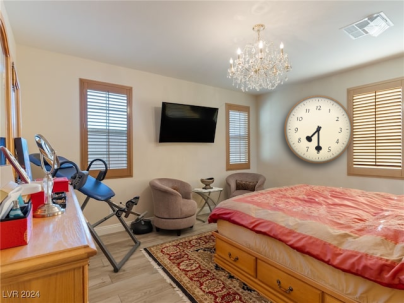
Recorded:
{"hour": 7, "minute": 30}
